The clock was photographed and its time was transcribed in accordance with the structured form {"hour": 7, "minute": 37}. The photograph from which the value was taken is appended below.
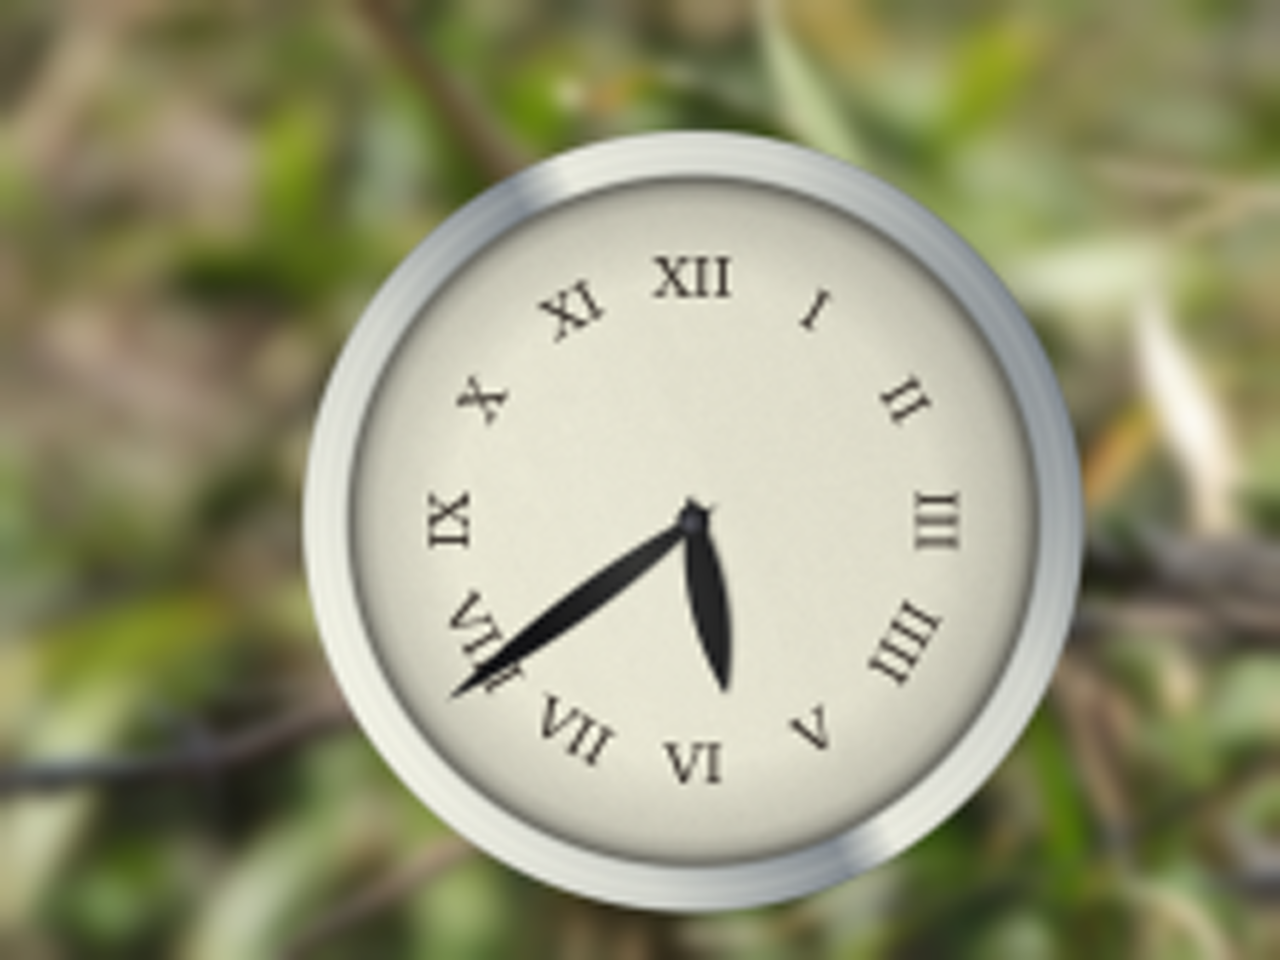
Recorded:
{"hour": 5, "minute": 39}
